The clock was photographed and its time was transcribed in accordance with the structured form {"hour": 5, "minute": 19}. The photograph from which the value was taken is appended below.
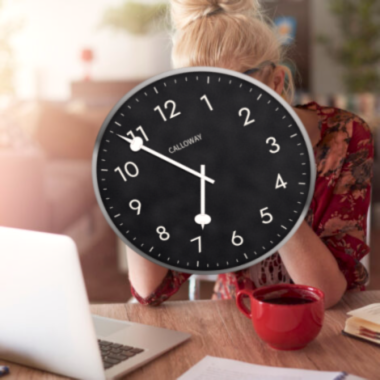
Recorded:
{"hour": 6, "minute": 54}
